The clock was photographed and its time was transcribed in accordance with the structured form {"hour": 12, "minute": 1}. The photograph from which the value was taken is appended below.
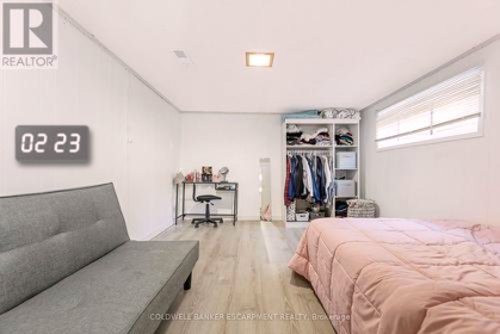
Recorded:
{"hour": 2, "minute": 23}
